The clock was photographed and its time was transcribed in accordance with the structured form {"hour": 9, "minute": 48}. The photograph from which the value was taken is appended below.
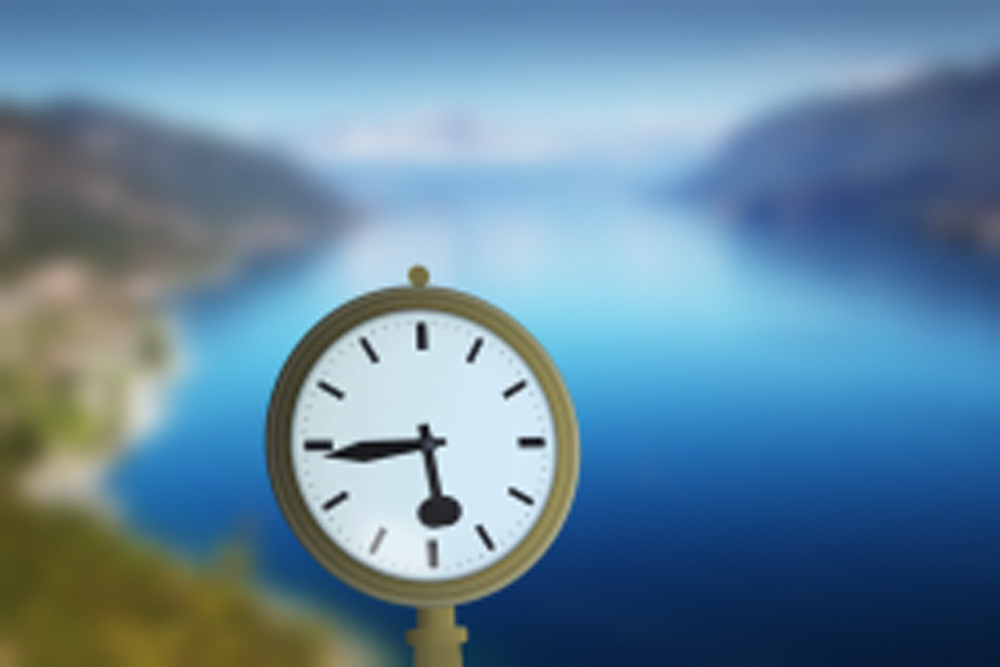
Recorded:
{"hour": 5, "minute": 44}
